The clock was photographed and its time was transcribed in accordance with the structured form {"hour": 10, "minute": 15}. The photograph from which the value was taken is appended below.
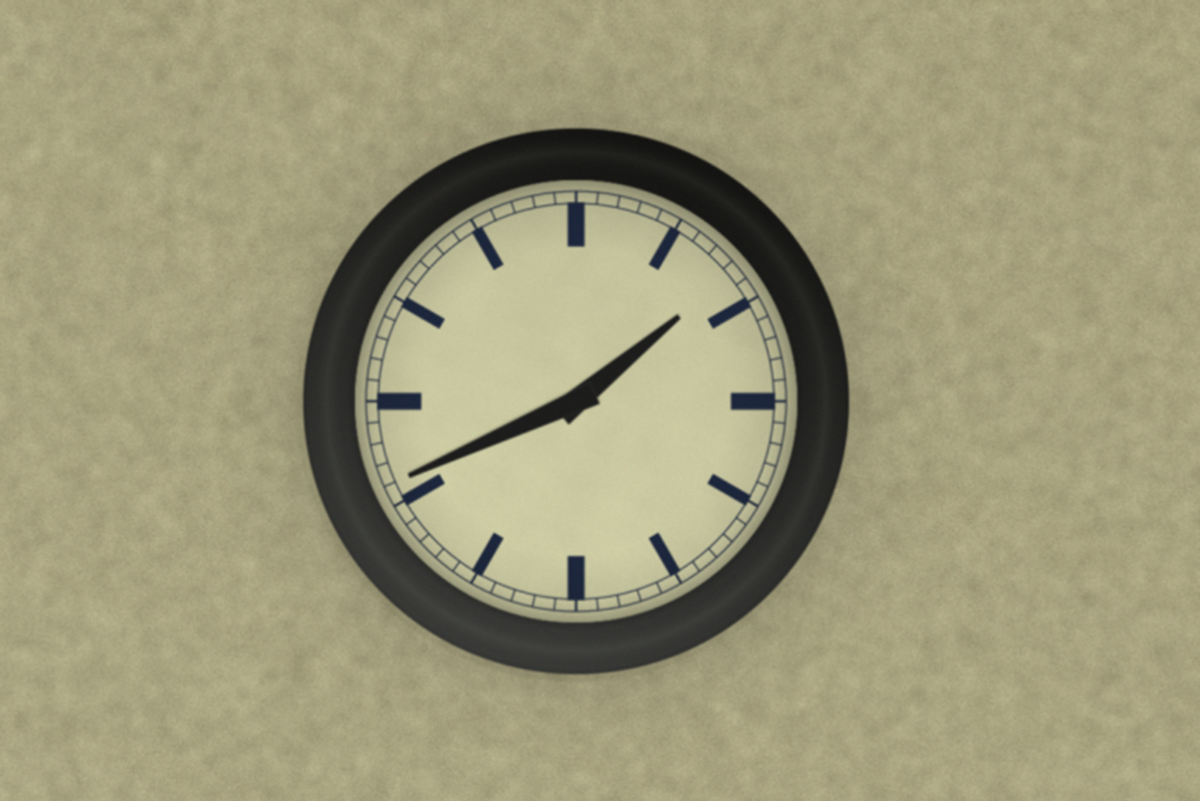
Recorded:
{"hour": 1, "minute": 41}
